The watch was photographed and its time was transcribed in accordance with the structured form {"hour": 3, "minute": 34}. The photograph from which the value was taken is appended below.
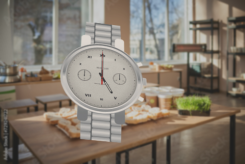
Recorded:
{"hour": 5, "minute": 0}
